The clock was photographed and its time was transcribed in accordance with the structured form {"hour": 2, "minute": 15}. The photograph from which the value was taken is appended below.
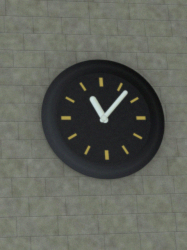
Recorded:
{"hour": 11, "minute": 7}
